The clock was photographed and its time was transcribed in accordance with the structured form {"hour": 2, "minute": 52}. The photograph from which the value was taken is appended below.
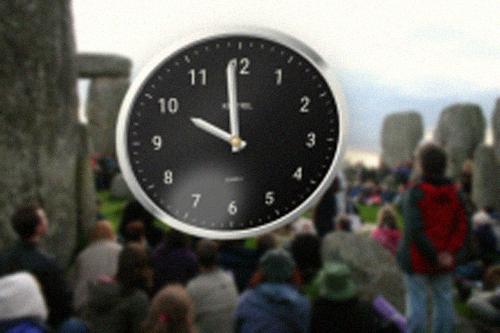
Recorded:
{"hour": 9, "minute": 59}
